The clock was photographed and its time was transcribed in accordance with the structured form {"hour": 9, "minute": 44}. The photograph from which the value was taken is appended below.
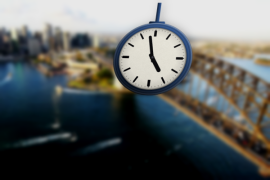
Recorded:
{"hour": 4, "minute": 58}
